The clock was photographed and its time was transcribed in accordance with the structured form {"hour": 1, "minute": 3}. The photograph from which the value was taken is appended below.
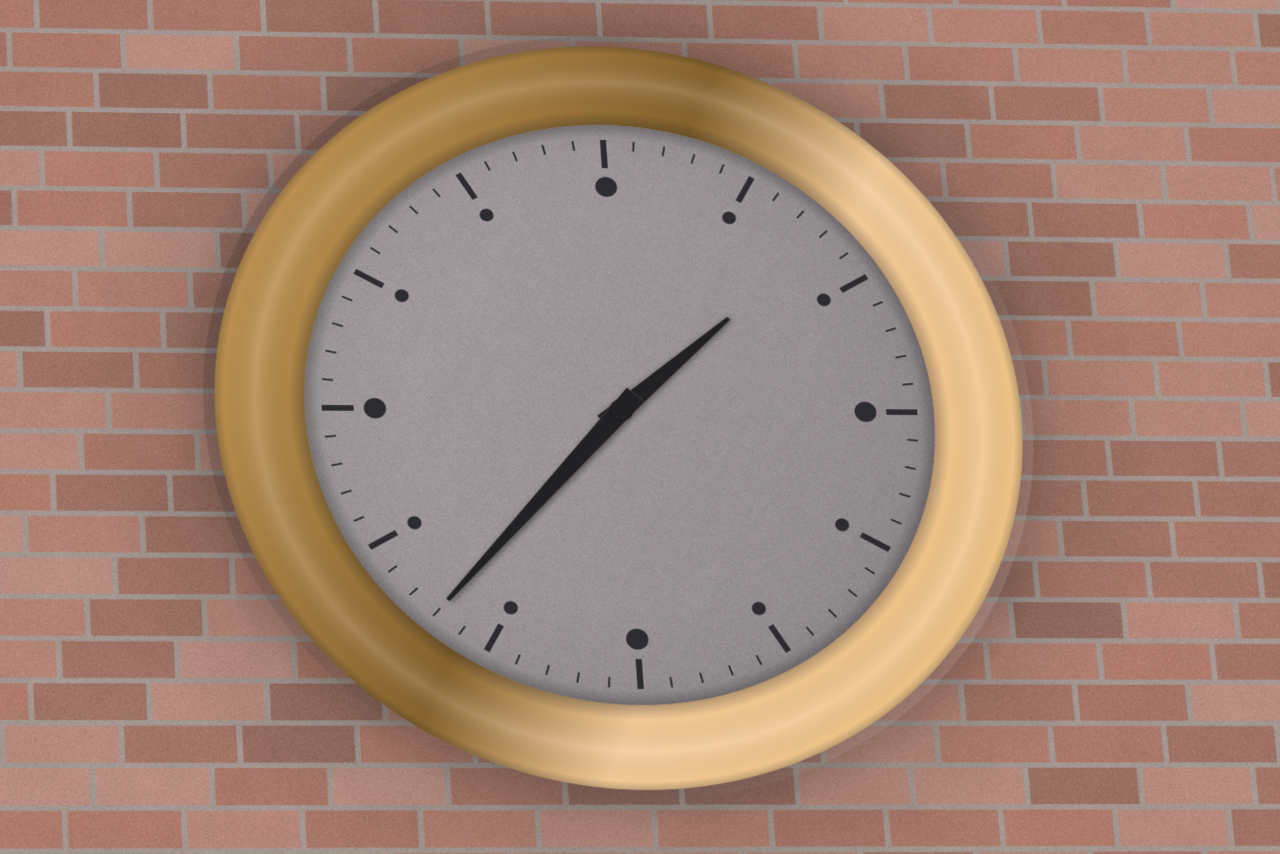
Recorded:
{"hour": 1, "minute": 37}
